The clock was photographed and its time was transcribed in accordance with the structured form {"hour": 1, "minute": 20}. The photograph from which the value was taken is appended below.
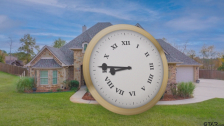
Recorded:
{"hour": 8, "minute": 46}
